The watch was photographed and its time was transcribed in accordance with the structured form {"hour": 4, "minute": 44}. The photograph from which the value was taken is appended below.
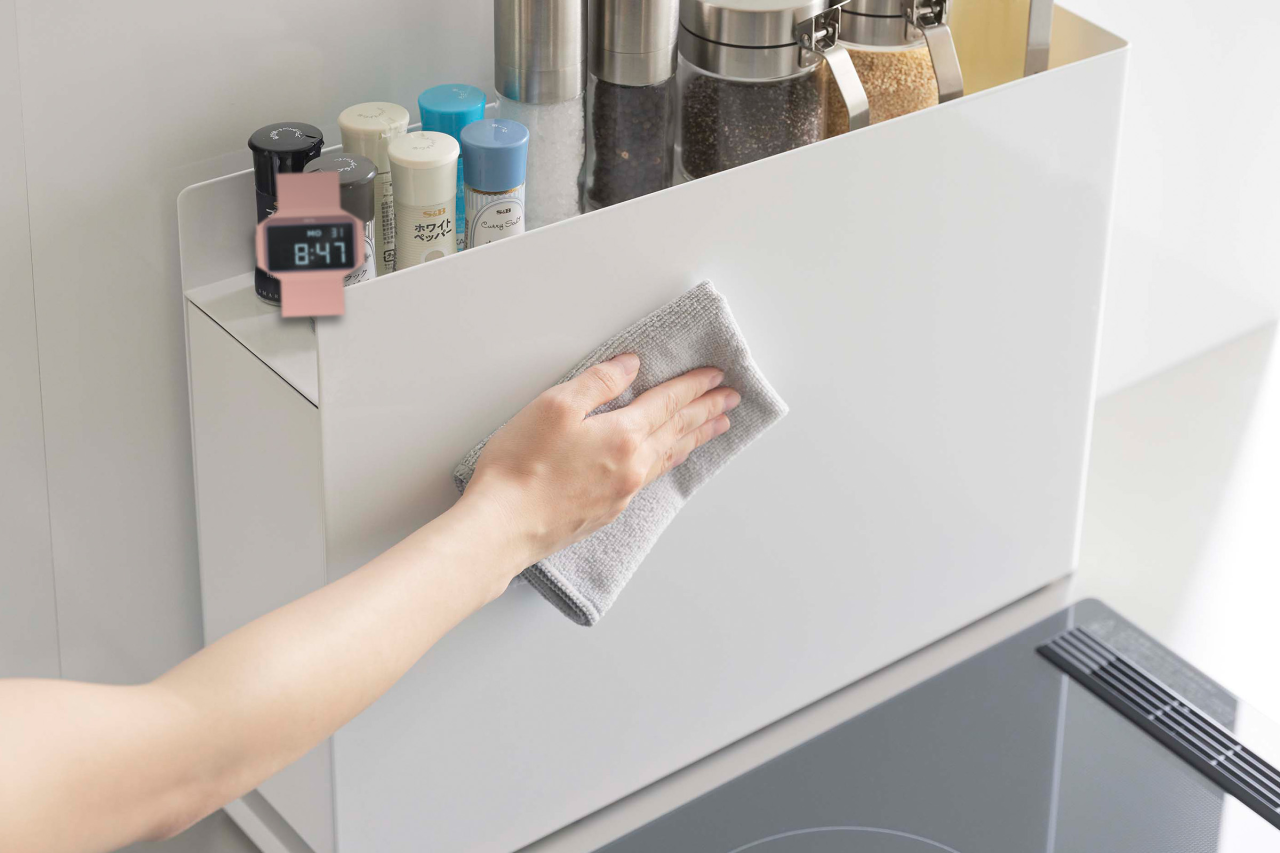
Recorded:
{"hour": 8, "minute": 47}
